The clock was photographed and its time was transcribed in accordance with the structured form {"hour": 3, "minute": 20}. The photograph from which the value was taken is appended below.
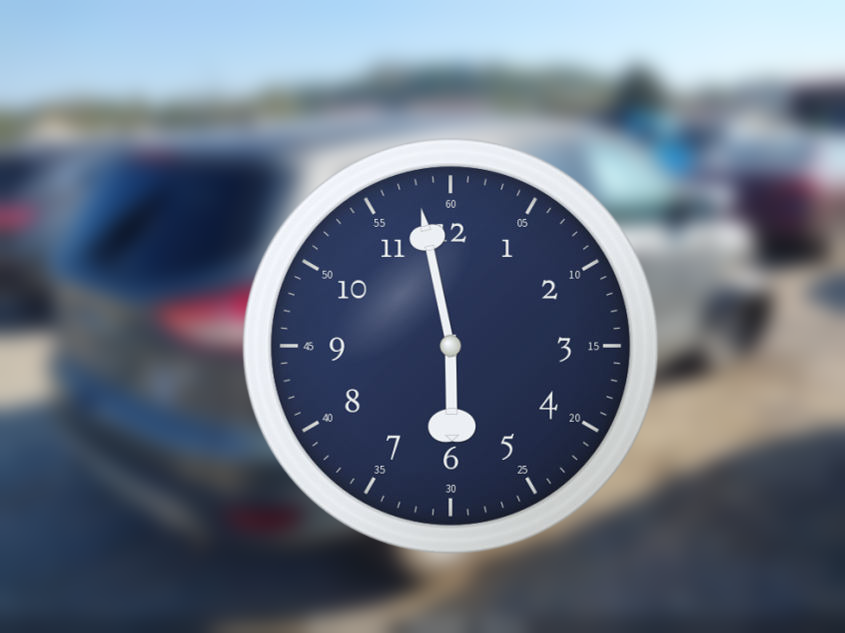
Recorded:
{"hour": 5, "minute": 58}
